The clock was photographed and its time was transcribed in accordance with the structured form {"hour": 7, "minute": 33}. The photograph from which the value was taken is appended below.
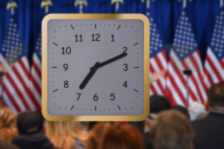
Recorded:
{"hour": 7, "minute": 11}
